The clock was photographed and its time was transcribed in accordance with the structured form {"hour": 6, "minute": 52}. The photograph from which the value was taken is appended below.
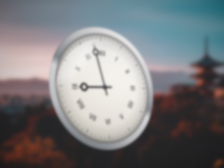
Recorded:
{"hour": 8, "minute": 58}
